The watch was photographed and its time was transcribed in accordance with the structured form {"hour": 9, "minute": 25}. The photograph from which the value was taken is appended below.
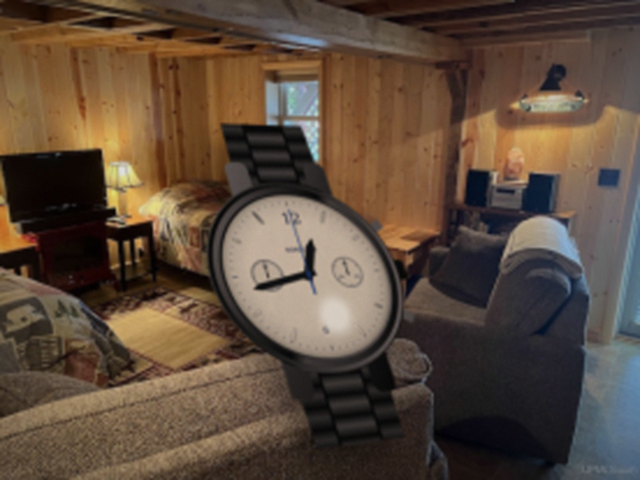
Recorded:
{"hour": 12, "minute": 43}
